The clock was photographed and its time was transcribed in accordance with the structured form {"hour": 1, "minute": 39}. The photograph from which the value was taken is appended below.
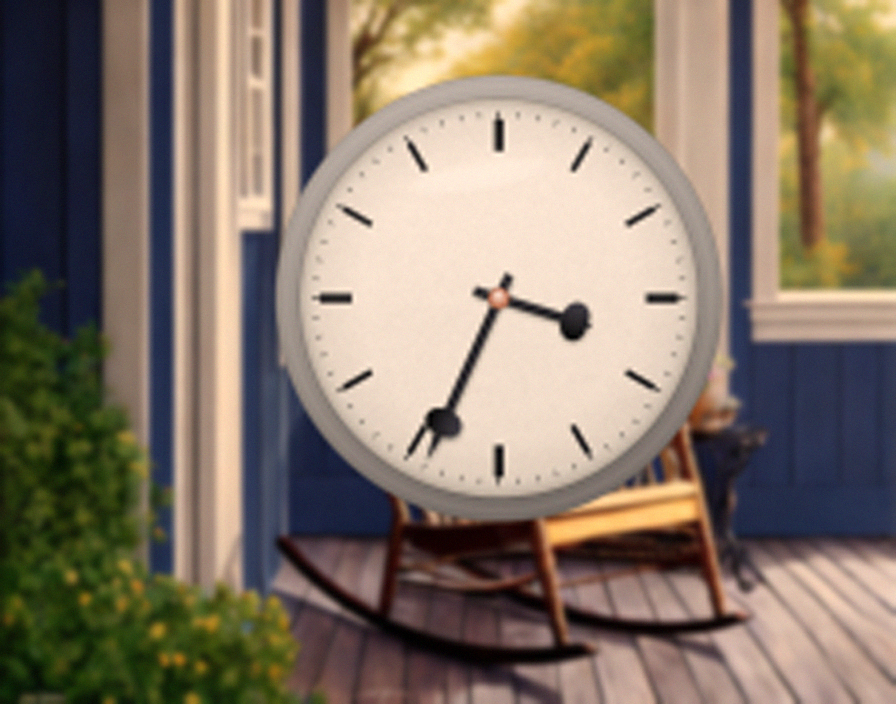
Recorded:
{"hour": 3, "minute": 34}
